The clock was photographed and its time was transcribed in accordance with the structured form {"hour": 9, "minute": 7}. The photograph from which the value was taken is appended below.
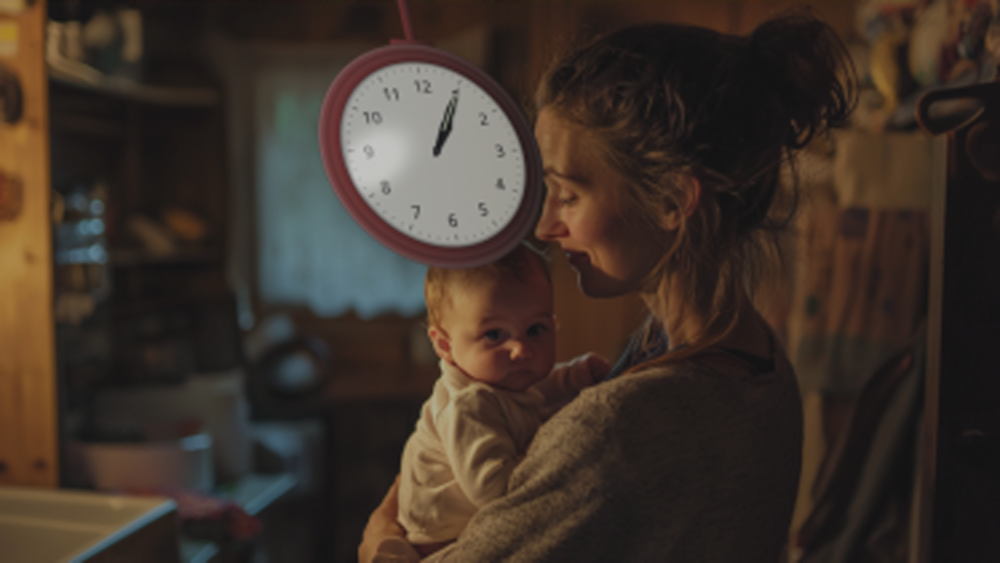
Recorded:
{"hour": 1, "minute": 5}
